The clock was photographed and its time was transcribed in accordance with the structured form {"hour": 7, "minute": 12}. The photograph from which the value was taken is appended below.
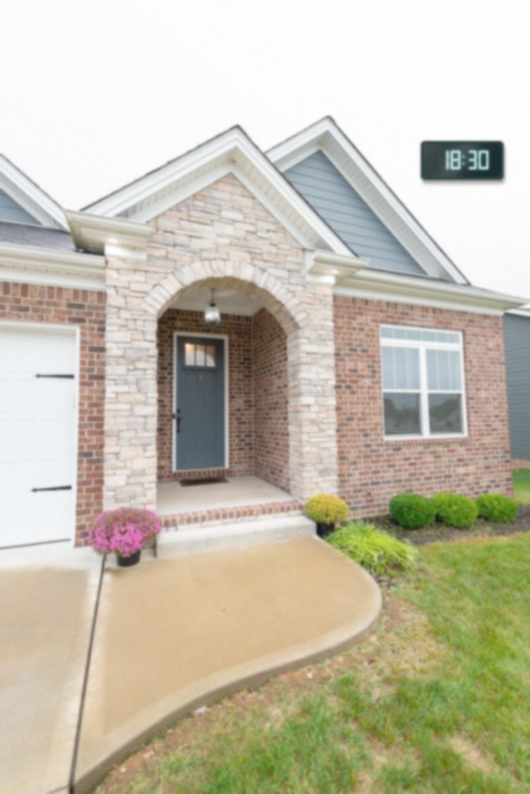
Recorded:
{"hour": 18, "minute": 30}
